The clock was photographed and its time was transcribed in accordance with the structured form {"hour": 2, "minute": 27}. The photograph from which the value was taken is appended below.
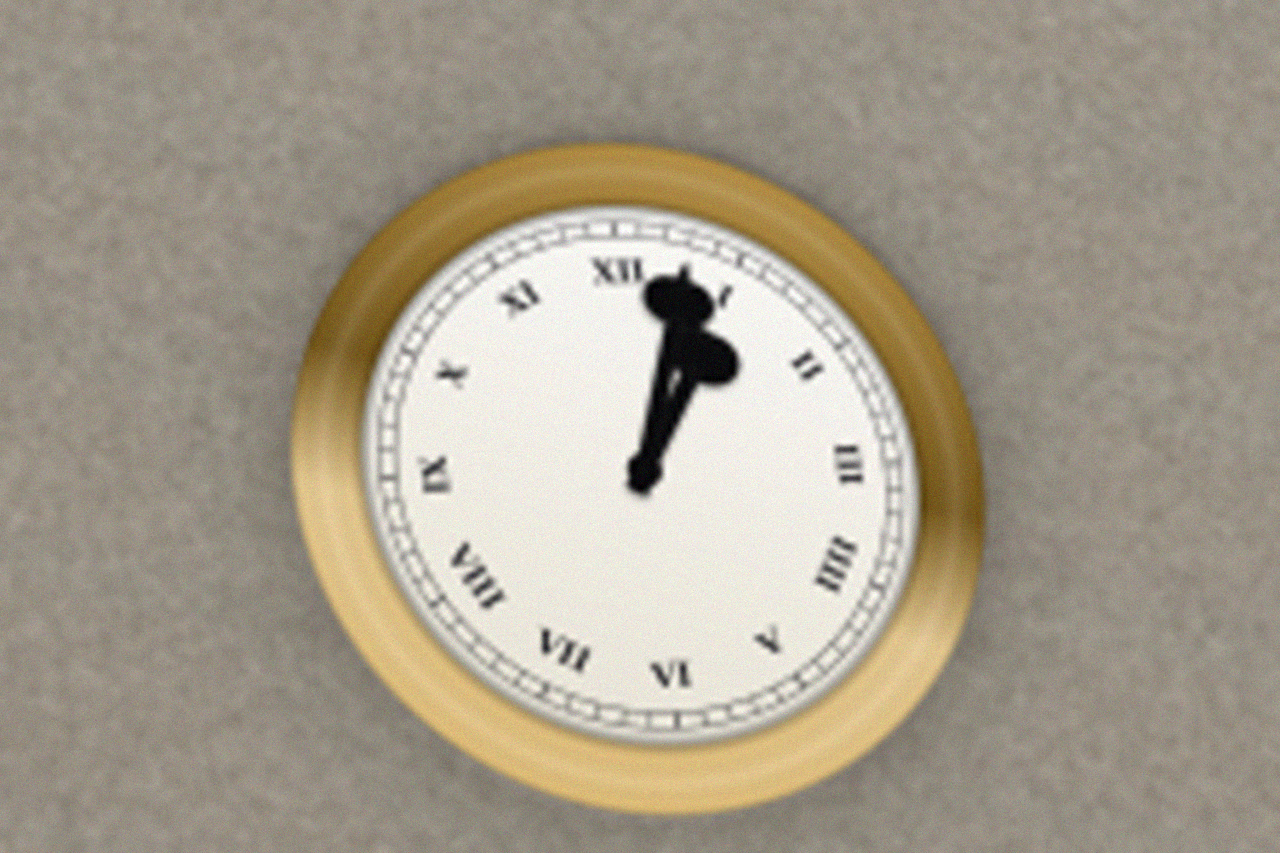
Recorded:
{"hour": 1, "minute": 3}
